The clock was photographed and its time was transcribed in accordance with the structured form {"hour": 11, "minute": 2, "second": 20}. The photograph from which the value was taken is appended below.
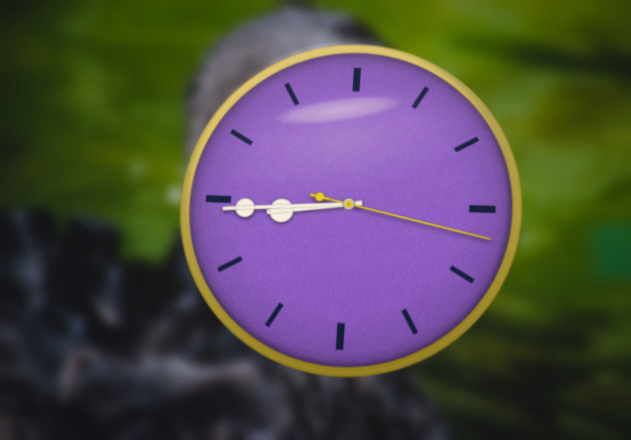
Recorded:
{"hour": 8, "minute": 44, "second": 17}
